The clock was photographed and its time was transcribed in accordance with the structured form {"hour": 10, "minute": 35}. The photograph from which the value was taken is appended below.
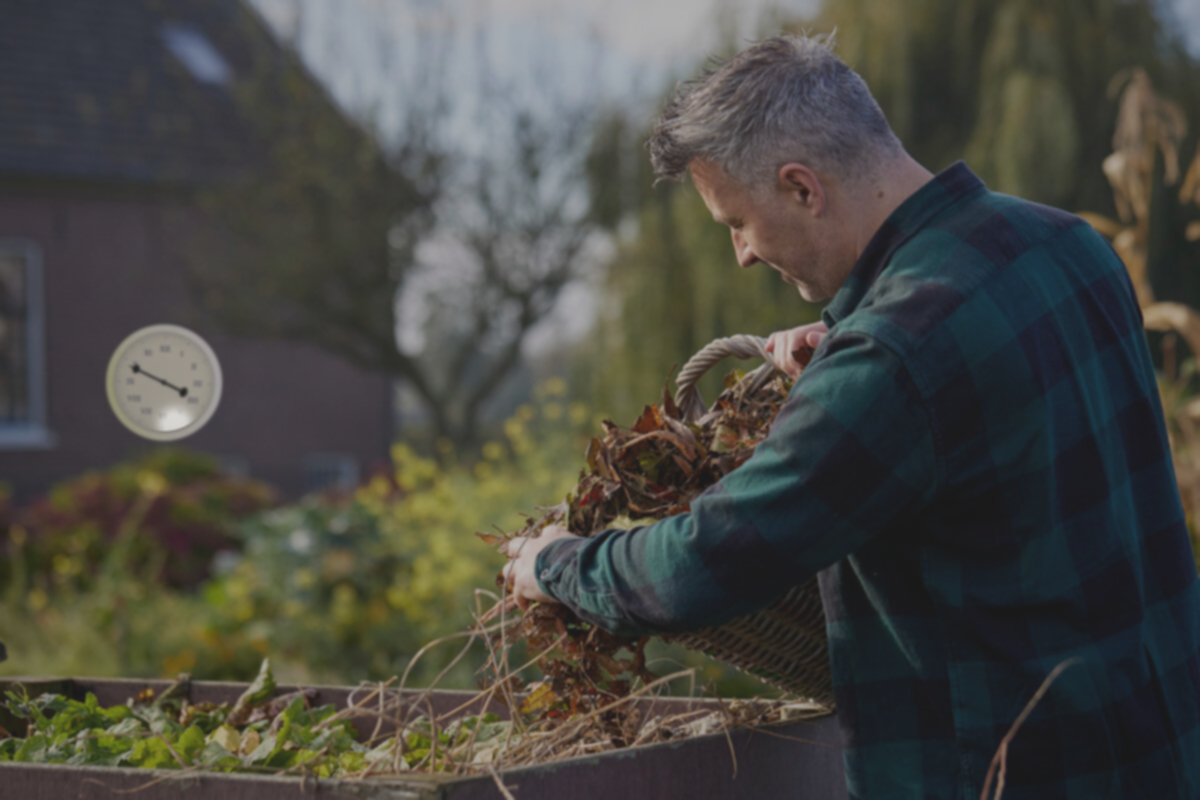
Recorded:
{"hour": 3, "minute": 49}
